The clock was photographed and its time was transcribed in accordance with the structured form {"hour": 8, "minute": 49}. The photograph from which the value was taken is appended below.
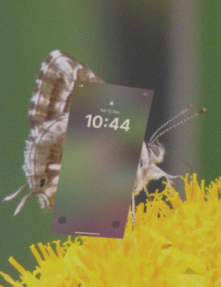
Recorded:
{"hour": 10, "minute": 44}
